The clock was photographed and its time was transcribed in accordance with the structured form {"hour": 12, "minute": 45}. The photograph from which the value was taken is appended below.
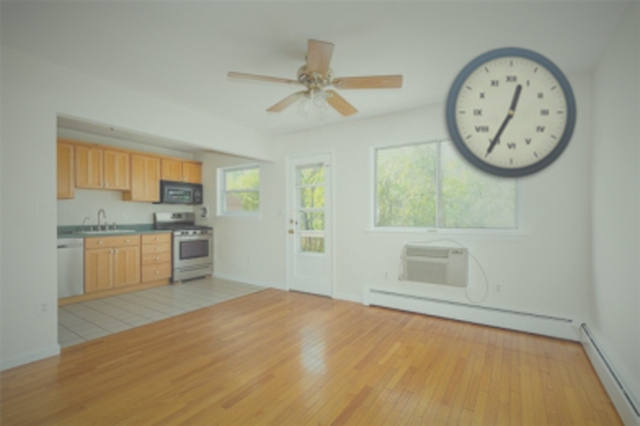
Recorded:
{"hour": 12, "minute": 35}
